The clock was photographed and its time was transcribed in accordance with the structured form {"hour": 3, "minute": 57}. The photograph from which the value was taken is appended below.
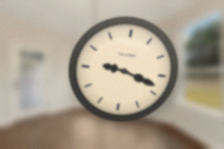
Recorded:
{"hour": 9, "minute": 18}
